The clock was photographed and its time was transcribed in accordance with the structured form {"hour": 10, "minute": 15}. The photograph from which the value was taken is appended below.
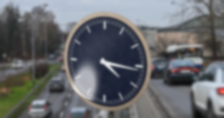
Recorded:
{"hour": 4, "minute": 16}
